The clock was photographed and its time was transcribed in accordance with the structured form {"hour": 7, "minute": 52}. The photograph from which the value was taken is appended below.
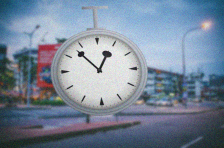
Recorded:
{"hour": 12, "minute": 53}
